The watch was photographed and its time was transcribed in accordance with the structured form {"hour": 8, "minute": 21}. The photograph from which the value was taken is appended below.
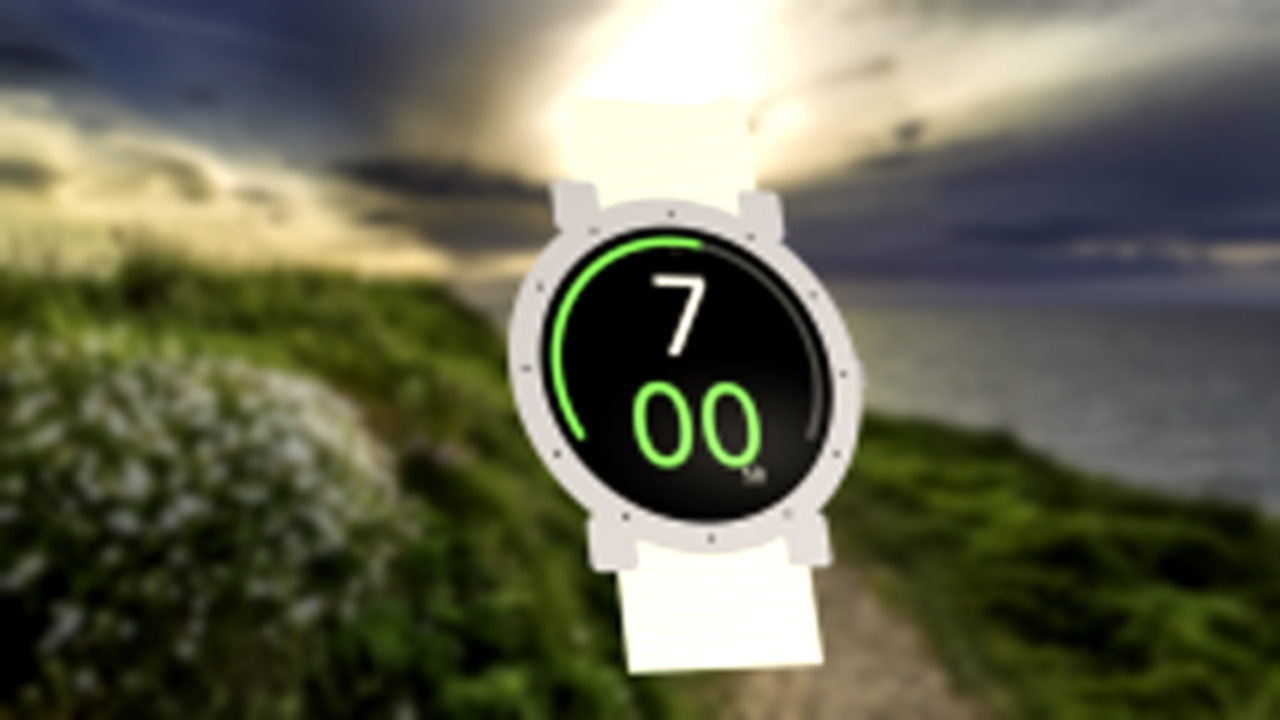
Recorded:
{"hour": 7, "minute": 0}
